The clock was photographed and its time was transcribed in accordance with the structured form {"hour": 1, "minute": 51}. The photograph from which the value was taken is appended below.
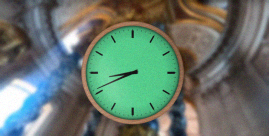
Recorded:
{"hour": 8, "minute": 41}
